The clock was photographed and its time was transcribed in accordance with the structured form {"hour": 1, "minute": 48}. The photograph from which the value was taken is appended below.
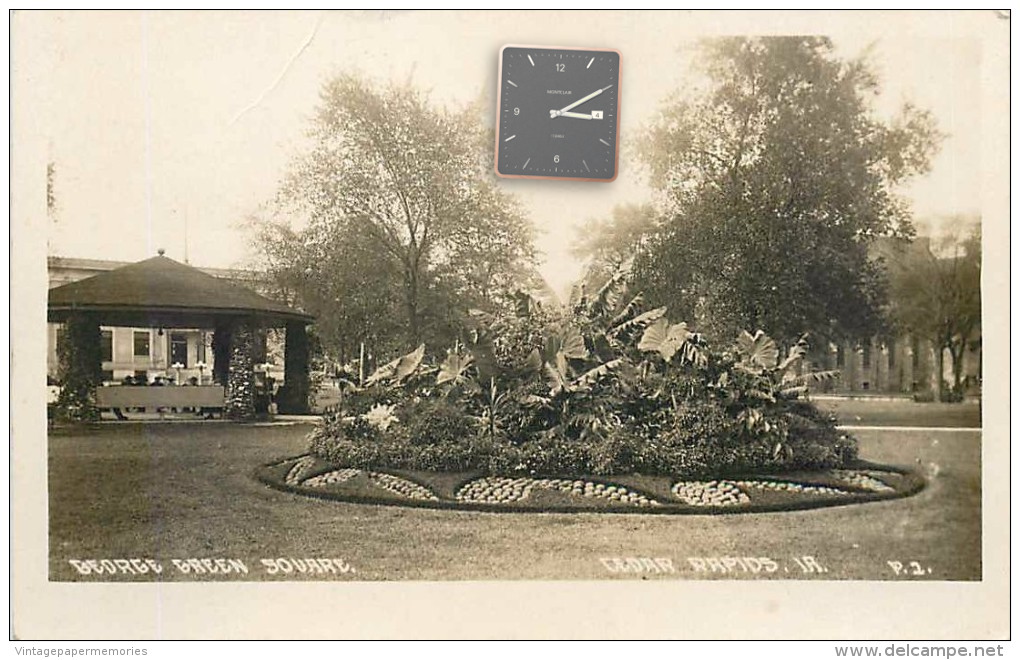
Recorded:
{"hour": 3, "minute": 10}
